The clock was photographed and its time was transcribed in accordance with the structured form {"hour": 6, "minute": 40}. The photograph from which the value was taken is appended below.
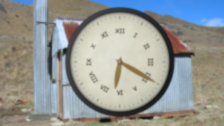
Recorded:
{"hour": 6, "minute": 20}
